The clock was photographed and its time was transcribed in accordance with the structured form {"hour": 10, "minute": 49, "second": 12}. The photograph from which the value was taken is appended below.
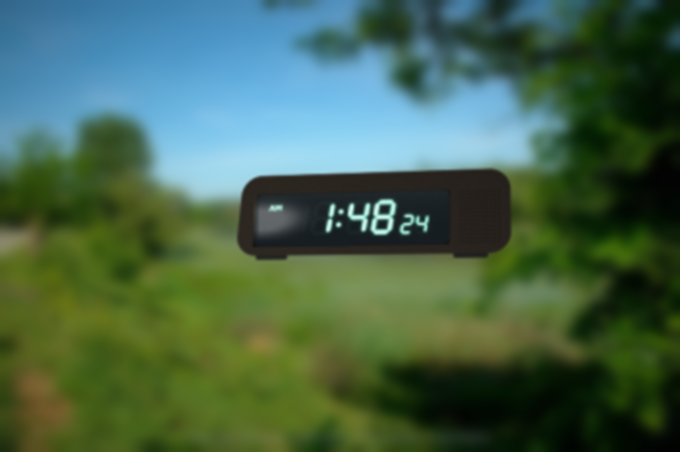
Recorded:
{"hour": 1, "minute": 48, "second": 24}
